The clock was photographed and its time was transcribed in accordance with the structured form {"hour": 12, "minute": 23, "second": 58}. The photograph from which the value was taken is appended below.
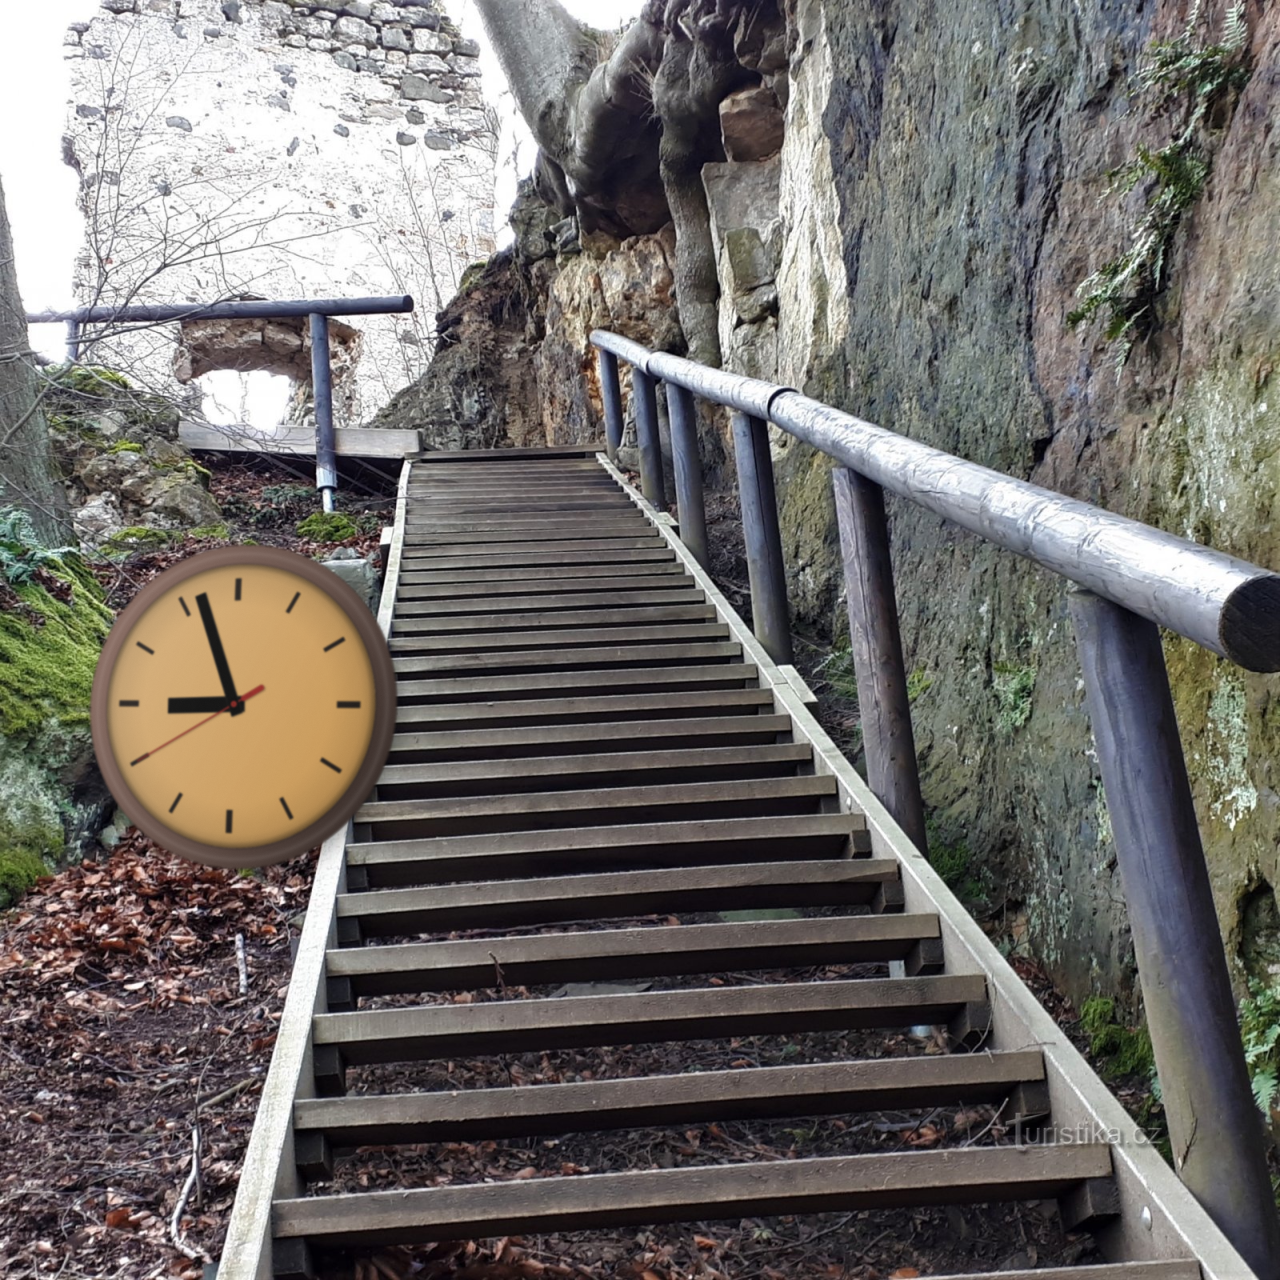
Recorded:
{"hour": 8, "minute": 56, "second": 40}
